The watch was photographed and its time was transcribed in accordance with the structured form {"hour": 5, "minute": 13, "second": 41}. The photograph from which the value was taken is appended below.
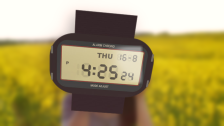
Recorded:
{"hour": 4, "minute": 25, "second": 24}
